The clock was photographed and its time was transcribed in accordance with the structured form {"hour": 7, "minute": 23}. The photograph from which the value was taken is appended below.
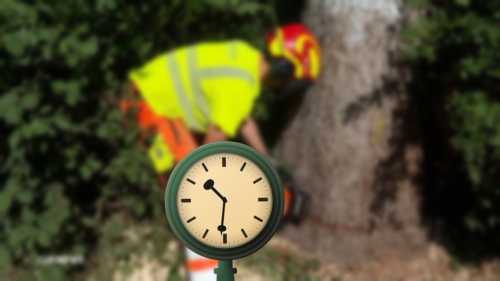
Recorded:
{"hour": 10, "minute": 31}
